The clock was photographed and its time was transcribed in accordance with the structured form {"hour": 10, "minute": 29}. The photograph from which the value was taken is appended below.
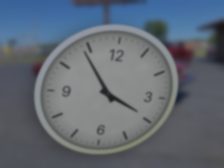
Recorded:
{"hour": 3, "minute": 54}
